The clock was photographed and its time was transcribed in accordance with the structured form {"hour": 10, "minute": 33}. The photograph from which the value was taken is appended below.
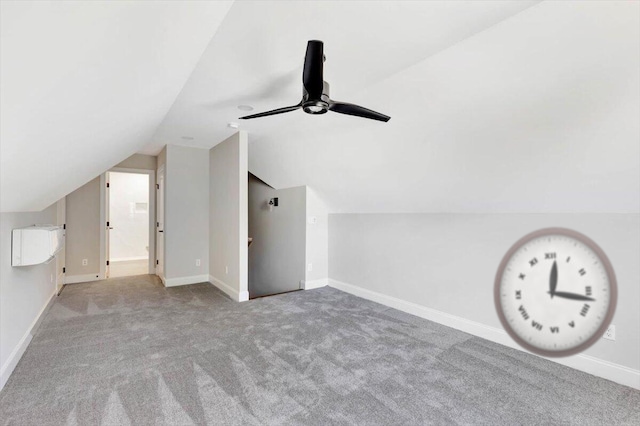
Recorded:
{"hour": 12, "minute": 17}
